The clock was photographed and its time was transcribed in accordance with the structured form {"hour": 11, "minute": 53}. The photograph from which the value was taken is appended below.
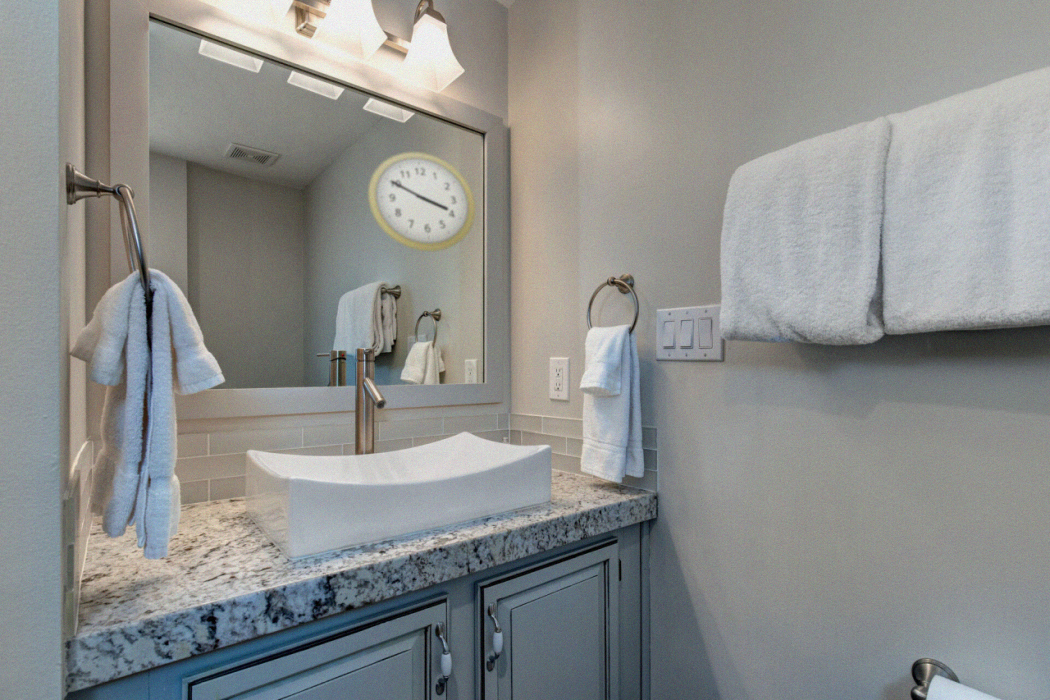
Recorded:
{"hour": 3, "minute": 50}
